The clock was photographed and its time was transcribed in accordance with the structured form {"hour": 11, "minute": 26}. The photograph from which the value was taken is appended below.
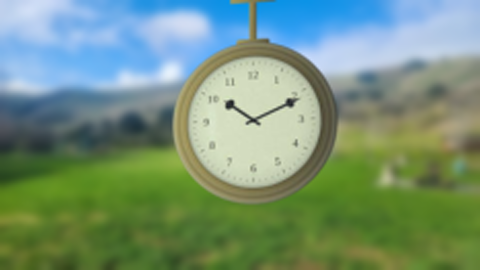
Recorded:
{"hour": 10, "minute": 11}
